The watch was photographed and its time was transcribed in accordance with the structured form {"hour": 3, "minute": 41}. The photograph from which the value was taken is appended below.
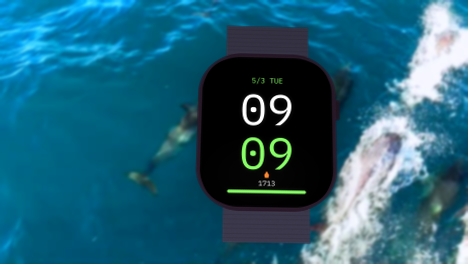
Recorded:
{"hour": 9, "minute": 9}
